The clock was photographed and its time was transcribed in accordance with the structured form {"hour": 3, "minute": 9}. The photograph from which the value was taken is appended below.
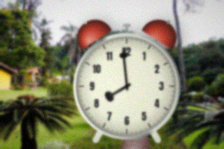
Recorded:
{"hour": 7, "minute": 59}
